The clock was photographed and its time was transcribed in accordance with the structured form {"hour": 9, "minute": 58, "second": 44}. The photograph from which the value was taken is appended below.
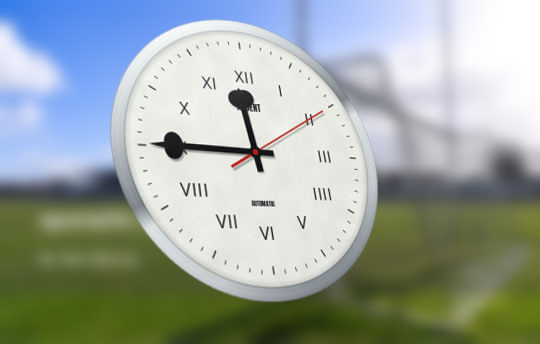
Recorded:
{"hour": 11, "minute": 45, "second": 10}
